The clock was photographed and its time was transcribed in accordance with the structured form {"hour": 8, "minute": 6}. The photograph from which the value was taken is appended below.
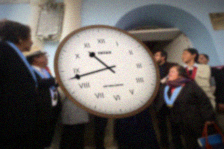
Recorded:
{"hour": 10, "minute": 43}
